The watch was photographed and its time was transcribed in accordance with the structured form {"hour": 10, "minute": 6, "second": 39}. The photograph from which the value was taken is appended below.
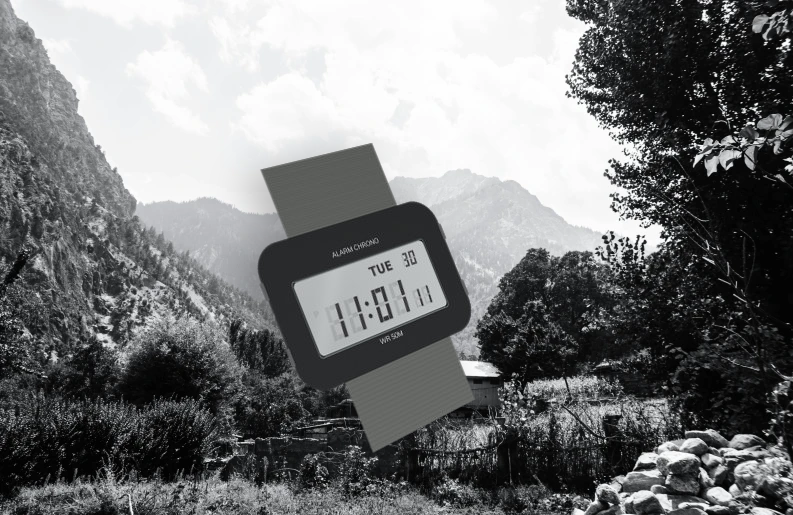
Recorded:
{"hour": 11, "minute": 1, "second": 11}
